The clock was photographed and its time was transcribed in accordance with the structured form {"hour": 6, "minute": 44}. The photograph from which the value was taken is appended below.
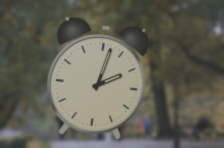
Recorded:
{"hour": 2, "minute": 2}
